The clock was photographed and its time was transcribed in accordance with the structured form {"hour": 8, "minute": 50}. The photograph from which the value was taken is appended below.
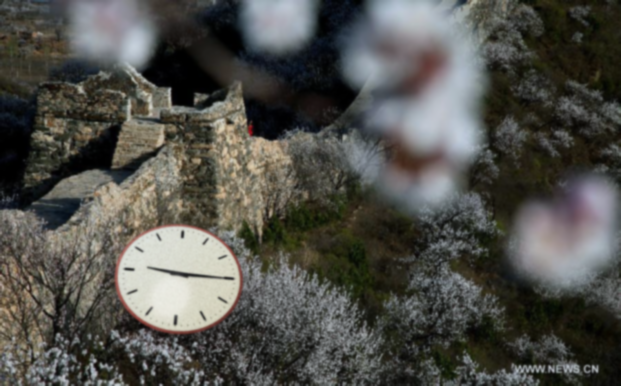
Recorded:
{"hour": 9, "minute": 15}
